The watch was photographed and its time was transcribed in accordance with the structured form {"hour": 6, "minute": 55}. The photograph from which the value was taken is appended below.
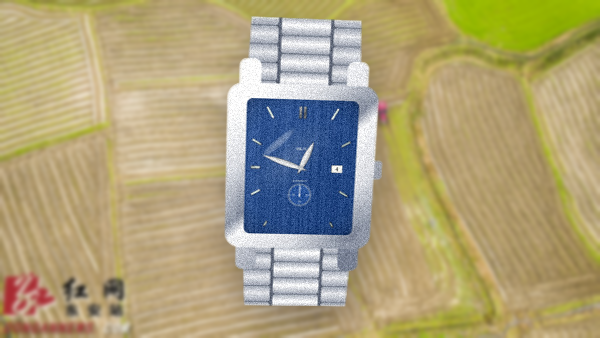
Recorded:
{"hour": 12, "minute": 48}
